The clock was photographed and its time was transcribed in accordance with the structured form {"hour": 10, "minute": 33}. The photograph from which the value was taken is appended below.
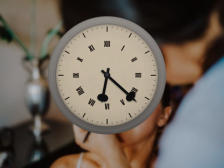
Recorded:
{"hour": 6, "minute": 22}
